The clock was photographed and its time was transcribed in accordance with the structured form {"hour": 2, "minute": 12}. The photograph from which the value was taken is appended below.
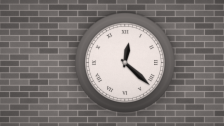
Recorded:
{"hour": 12, "minute": 22}
